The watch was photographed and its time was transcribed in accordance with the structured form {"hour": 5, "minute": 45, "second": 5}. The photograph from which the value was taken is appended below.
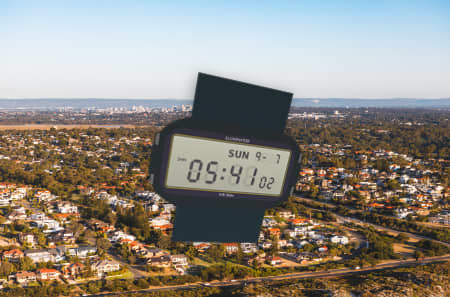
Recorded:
{"hour": 5, "minute": 41, "second": 2}
